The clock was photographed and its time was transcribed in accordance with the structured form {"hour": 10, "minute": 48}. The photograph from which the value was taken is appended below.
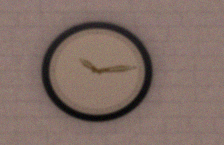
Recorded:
{"hour": 10, "minute": 14}
